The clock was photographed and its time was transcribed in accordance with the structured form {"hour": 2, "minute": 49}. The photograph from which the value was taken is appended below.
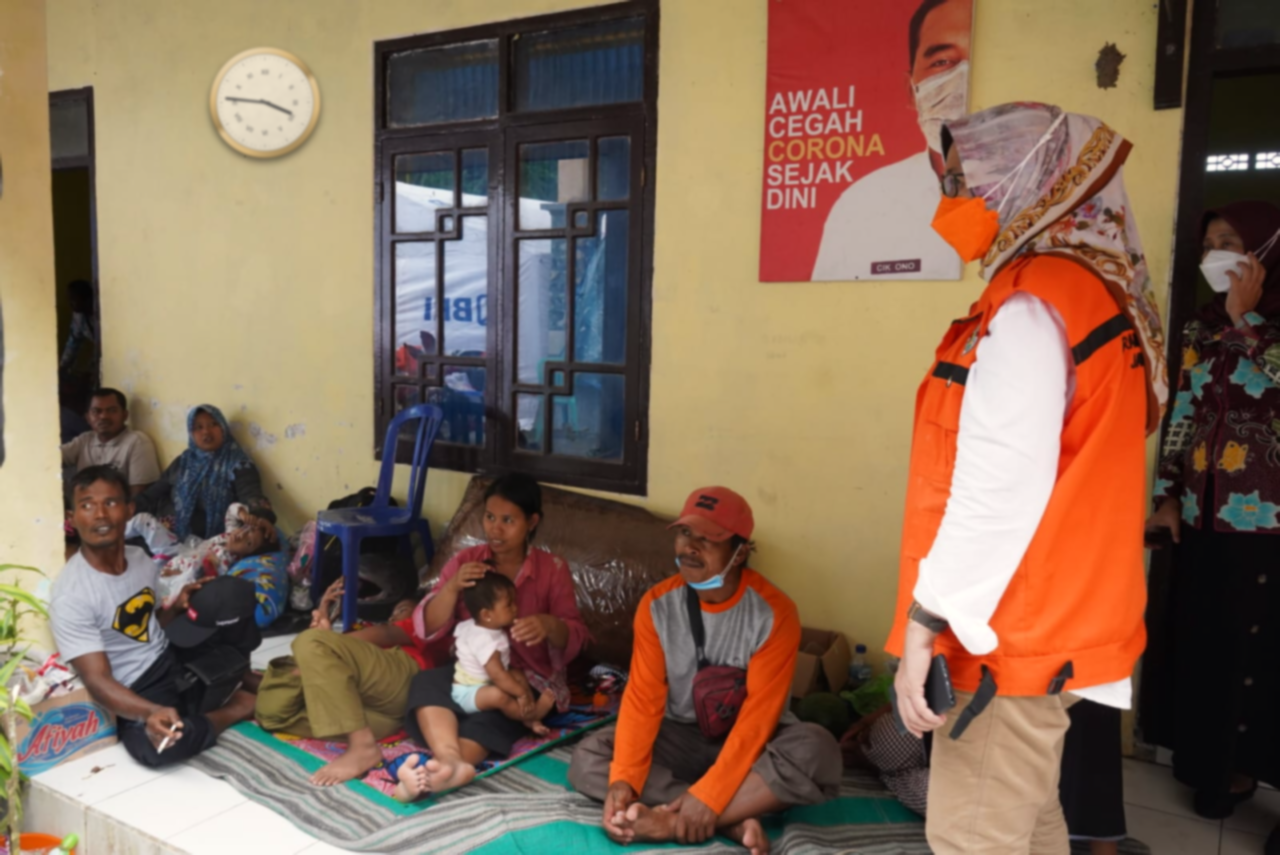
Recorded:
{"hour": 3, "minute": 46}
